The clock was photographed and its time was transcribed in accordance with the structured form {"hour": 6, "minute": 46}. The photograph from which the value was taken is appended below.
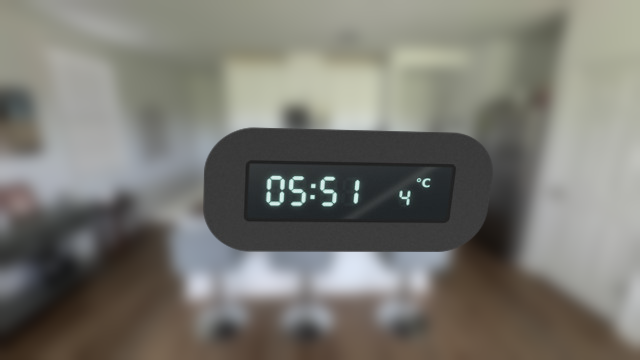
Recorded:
{"hour": 5, "minute": 51}
